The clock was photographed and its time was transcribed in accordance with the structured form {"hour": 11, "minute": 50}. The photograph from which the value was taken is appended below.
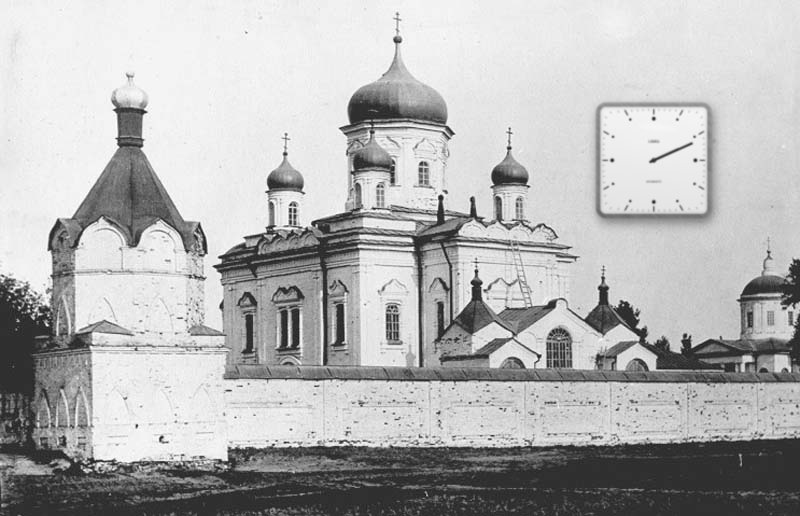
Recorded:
{"hour": 2, "minute": 11}
